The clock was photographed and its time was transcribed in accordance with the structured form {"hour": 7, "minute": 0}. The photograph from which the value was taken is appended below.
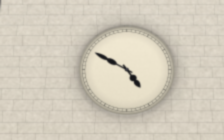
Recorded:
{"hour": 4, "minute": 50}
